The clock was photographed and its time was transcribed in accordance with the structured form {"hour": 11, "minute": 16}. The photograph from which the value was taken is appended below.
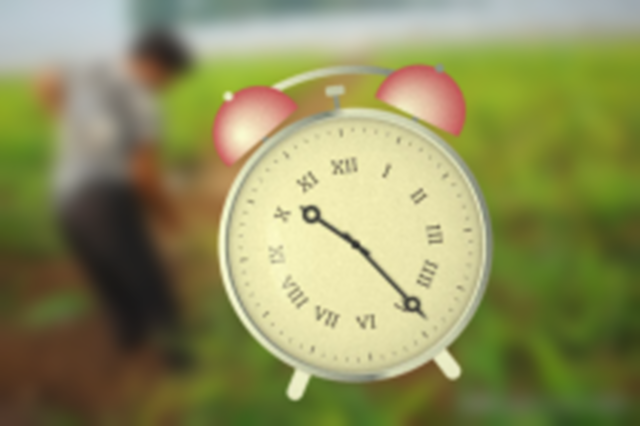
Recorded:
{"hour": 10, "minute": 24}
